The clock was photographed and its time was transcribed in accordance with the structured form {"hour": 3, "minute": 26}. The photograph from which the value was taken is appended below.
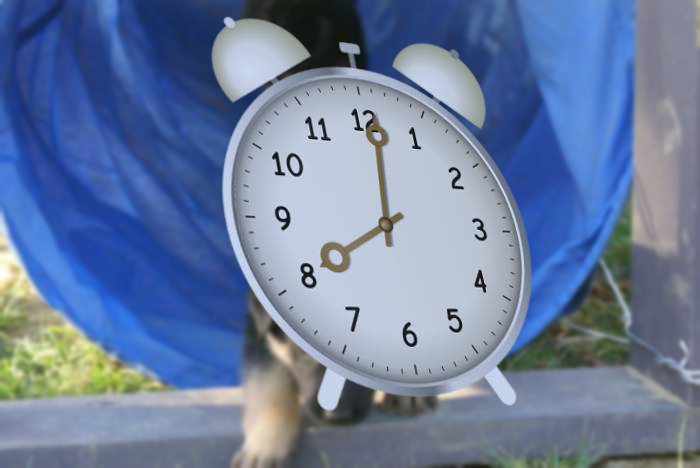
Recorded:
{"hour": 8, "minute": 1}
